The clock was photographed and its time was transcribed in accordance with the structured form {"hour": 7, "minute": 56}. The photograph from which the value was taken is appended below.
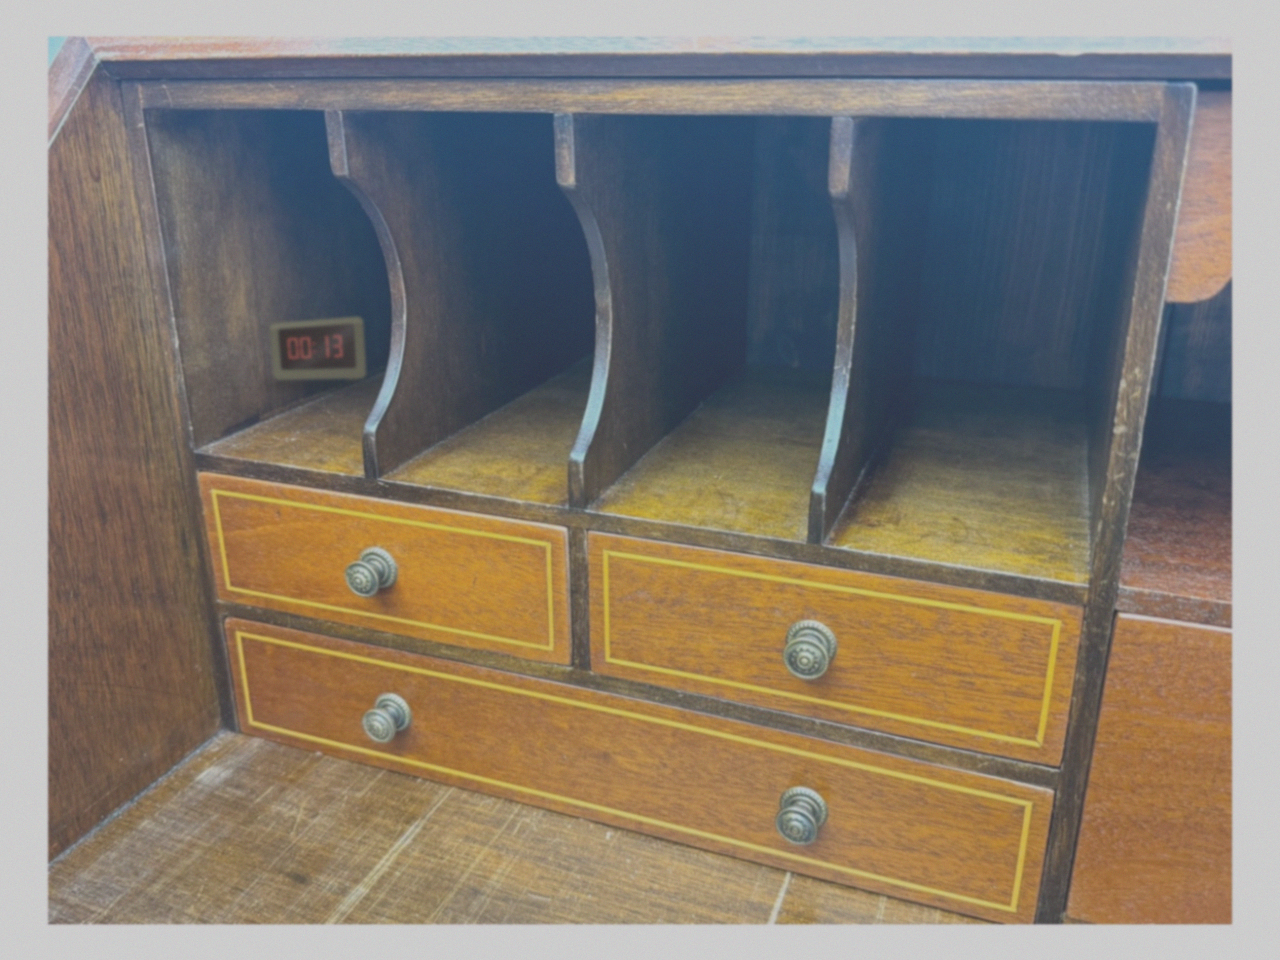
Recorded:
{"hour": 0, "minute": 13}
